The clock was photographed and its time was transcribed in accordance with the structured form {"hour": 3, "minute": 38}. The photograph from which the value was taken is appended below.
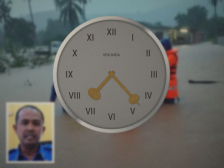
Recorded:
{"hour": 7, "minute": 23}
